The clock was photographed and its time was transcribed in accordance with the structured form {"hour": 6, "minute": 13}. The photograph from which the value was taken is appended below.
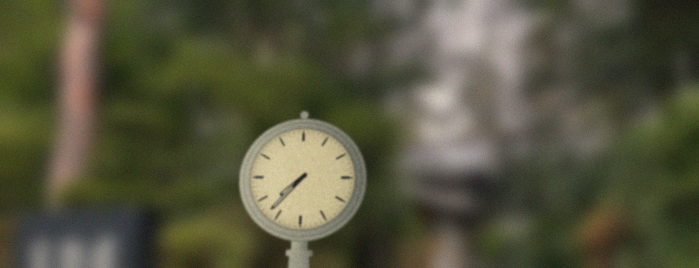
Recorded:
{"hour": 7, "minute": 37}
